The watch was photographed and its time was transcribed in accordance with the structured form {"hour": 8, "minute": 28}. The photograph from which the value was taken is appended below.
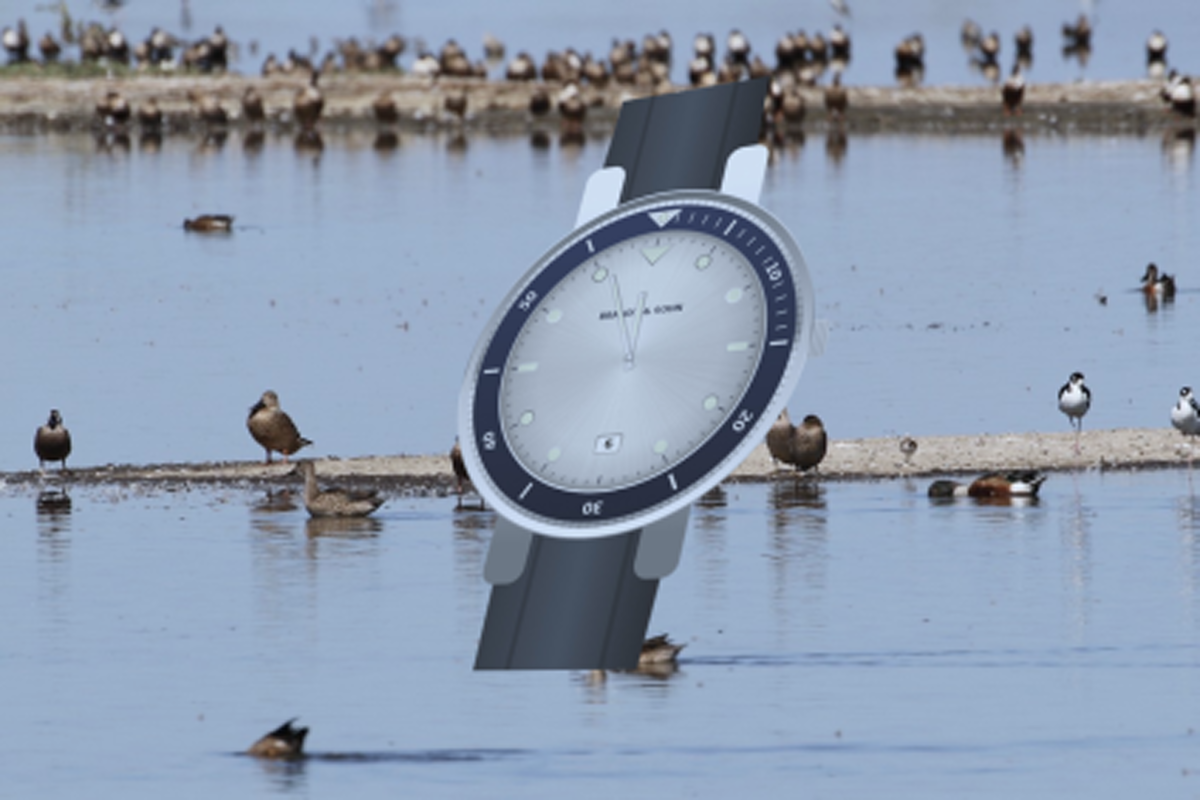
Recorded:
{"hour": 11, "minute": 56}
